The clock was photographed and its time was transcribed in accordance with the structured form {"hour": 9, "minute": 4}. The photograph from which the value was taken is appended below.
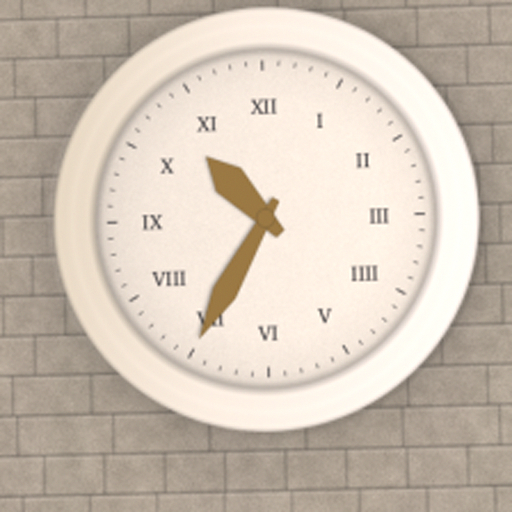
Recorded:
{"hour": 10, "minute": 35}
